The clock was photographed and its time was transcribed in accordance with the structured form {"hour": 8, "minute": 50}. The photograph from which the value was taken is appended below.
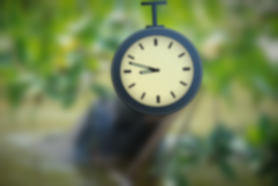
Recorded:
{"hour": 8, "minute": 48}
